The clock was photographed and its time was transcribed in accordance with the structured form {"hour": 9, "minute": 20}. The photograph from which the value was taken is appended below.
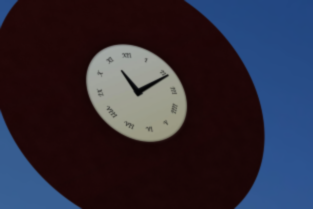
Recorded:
{"hour": 11, "minute": 11}
